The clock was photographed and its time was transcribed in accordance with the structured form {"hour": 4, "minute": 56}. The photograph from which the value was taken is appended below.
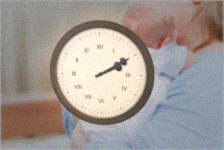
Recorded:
{"hour": 2, "minute": 10}
